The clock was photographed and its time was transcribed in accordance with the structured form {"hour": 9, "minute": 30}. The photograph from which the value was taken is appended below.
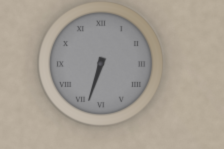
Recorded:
{"hour": 6, "minute": 33}
